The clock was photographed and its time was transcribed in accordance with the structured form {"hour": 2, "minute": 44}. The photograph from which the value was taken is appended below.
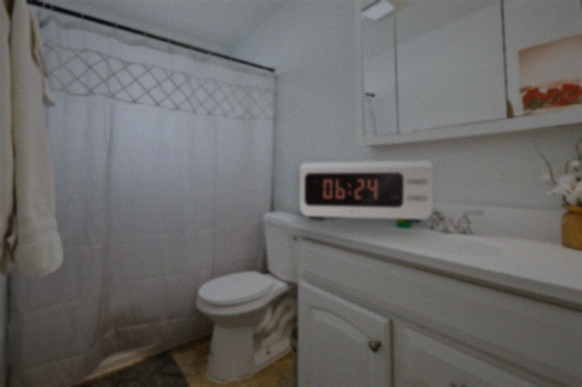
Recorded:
{"hour": 6, "minute": 24}
